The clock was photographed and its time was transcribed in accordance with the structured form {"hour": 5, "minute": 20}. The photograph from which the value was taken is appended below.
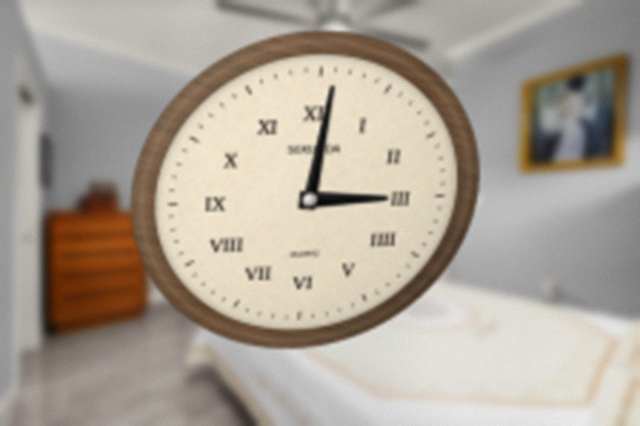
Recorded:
{"hour": 3, "minute": 1}
